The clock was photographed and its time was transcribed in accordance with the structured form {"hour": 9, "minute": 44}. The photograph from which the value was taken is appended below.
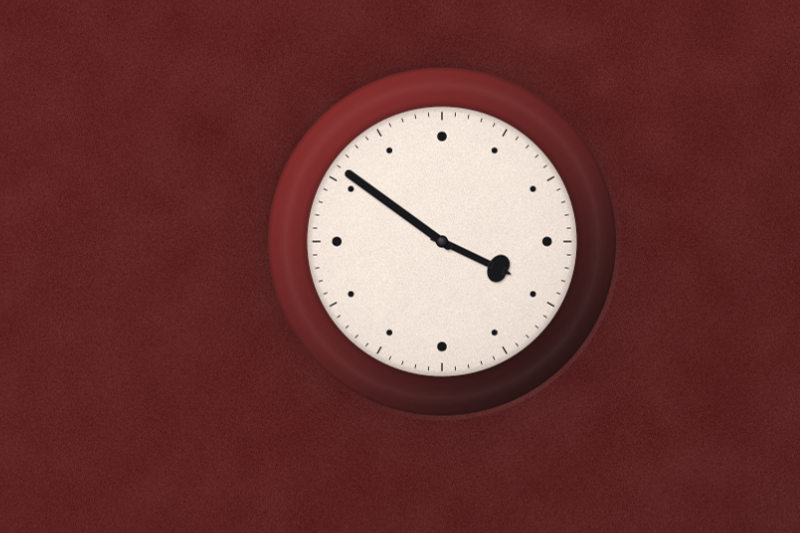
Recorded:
{"hour": 3, "minute": 51}
